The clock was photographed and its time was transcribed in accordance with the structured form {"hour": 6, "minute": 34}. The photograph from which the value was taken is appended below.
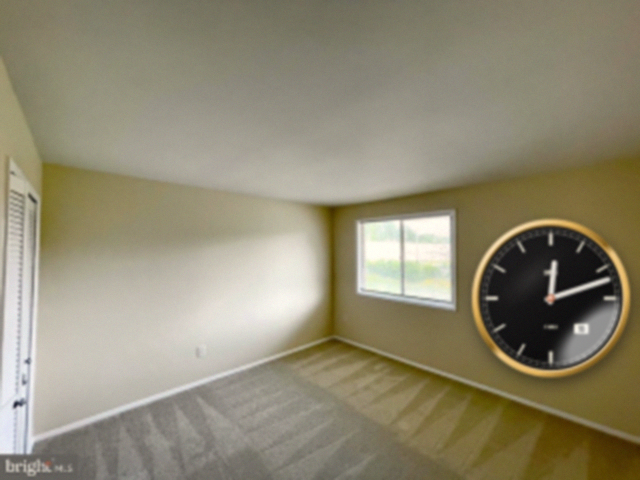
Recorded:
{"hour": 12, "minute": 12}
